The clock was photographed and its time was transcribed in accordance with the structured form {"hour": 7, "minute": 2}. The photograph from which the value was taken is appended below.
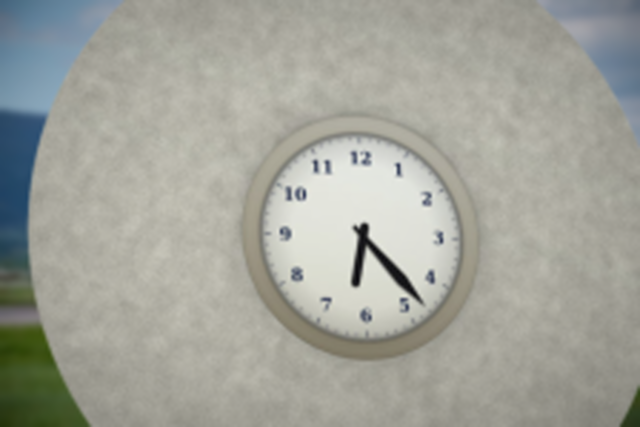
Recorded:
{"hour": 6, "minute": 23}
